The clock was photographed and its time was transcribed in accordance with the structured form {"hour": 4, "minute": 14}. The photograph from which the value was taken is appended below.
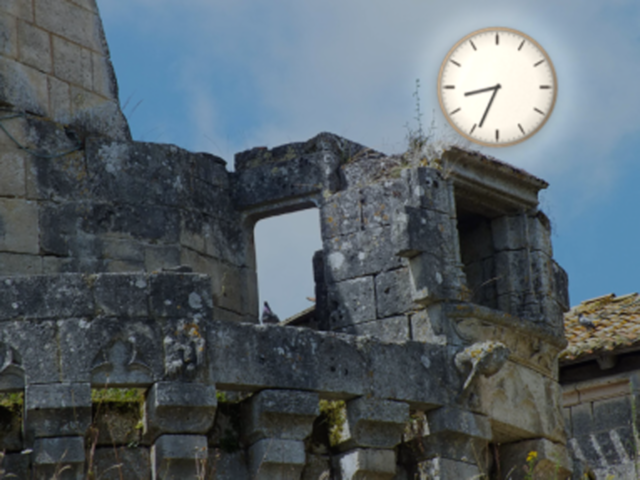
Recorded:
{"hour": 8, "minute": 34}
